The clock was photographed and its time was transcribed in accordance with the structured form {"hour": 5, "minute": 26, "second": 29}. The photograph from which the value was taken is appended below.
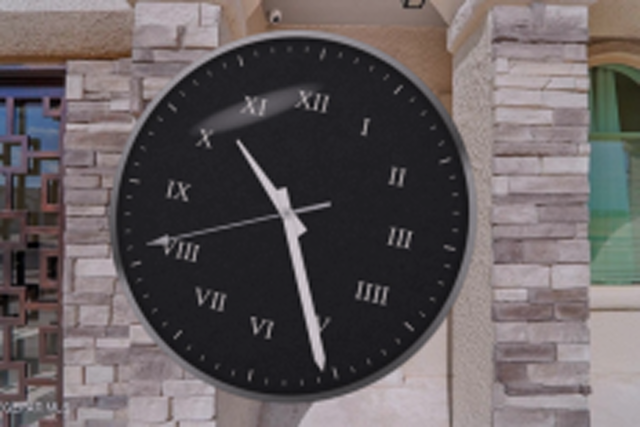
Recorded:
{"hour": 10, "minute": 25, "second": 41}
